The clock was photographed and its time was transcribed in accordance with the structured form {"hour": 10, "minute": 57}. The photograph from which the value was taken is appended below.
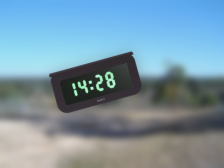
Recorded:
{"hour": 14, "minute": 28}
